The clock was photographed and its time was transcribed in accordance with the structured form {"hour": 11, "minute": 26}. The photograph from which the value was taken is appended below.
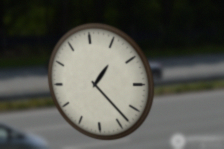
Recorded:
{"hour": 1, "minute": 23}
